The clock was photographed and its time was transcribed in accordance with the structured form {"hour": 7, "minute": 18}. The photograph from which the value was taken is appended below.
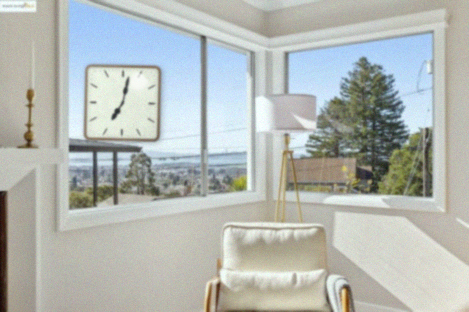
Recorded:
{"hour": 7, "minute": 2}
